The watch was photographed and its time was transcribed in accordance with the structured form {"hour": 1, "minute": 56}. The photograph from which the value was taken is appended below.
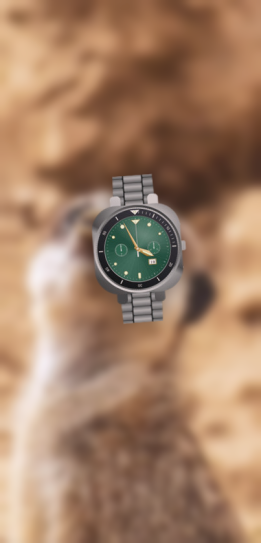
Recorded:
{"hour": 3, "minute": 56}
